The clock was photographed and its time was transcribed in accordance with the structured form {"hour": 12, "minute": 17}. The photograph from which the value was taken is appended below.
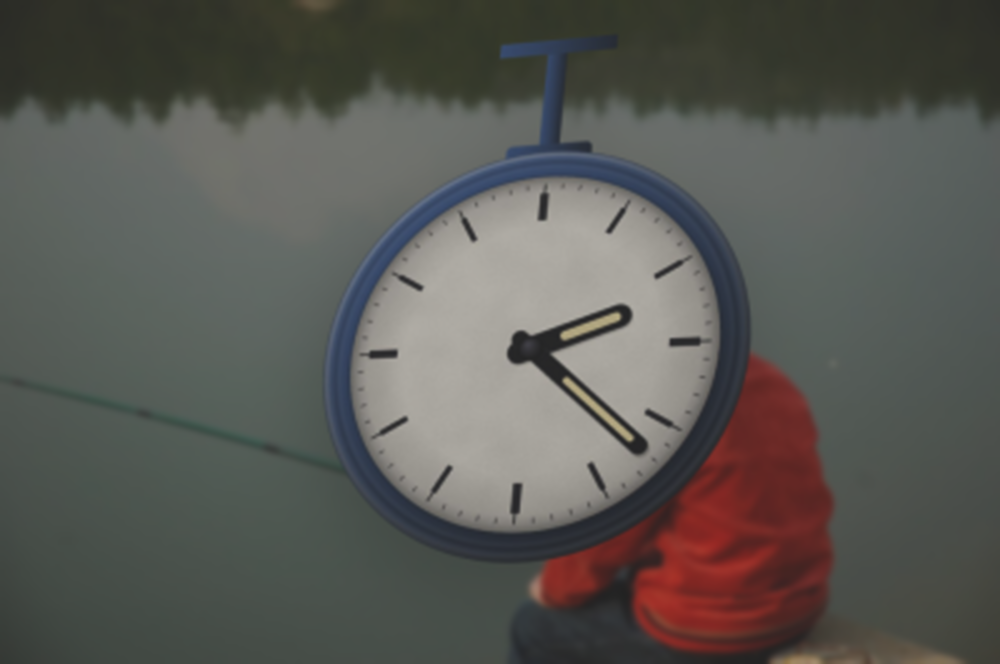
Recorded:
{"hour": 2, "minute": 22}
